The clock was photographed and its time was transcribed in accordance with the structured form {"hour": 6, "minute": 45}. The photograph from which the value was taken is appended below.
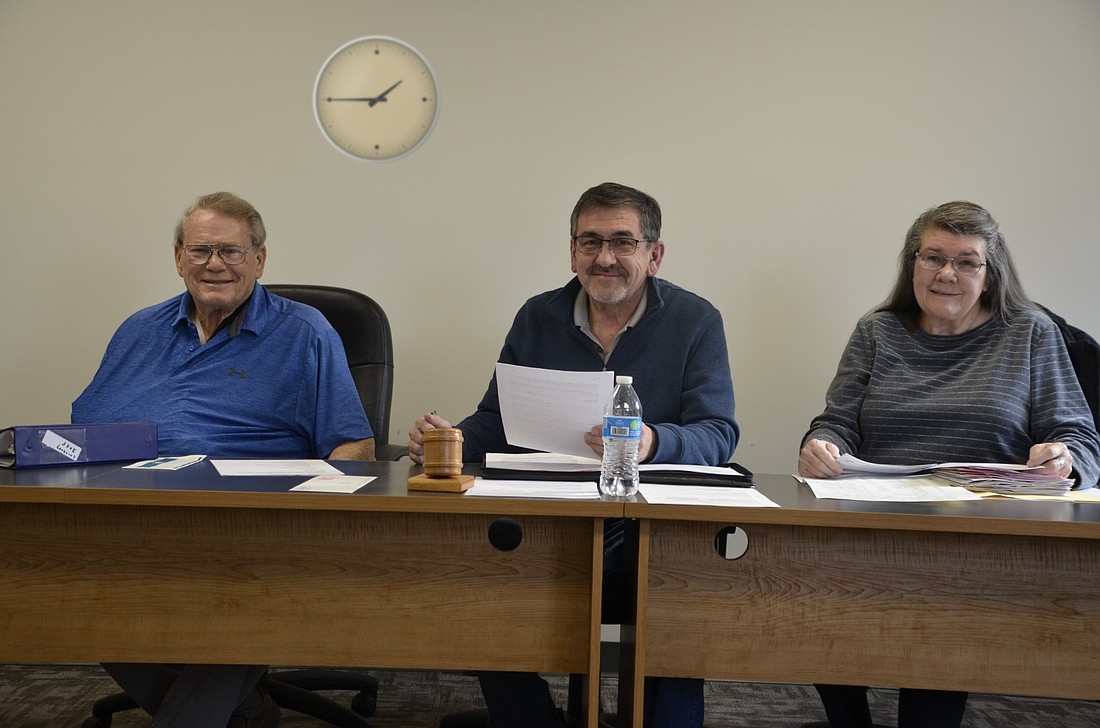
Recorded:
{"hour": 1, "minute": 45}
